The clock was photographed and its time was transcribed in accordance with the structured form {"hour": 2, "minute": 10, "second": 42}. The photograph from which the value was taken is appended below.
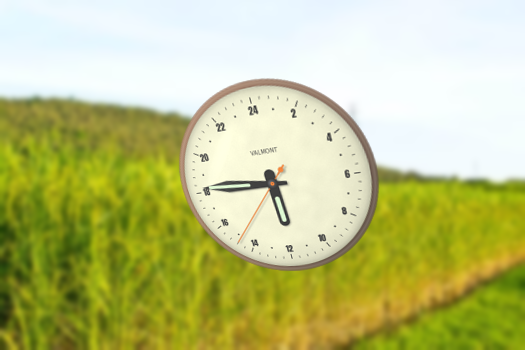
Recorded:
{"hour": 11, "minute": 45, "second": 37}
